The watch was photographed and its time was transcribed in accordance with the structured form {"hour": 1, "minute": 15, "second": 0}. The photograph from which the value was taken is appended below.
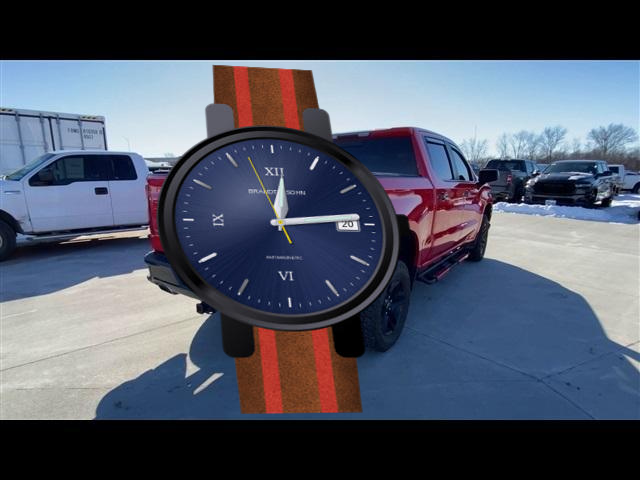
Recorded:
{"hour": 12, "minute": 13, "second": 57}
